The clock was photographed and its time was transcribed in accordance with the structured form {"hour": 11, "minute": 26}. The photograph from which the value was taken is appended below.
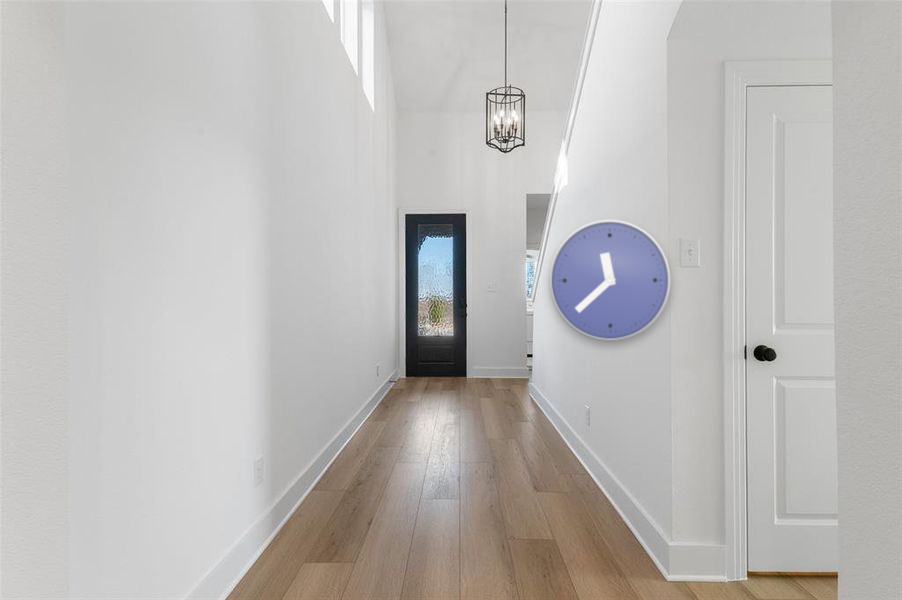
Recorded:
{"hour": 11, "minute": 38}
